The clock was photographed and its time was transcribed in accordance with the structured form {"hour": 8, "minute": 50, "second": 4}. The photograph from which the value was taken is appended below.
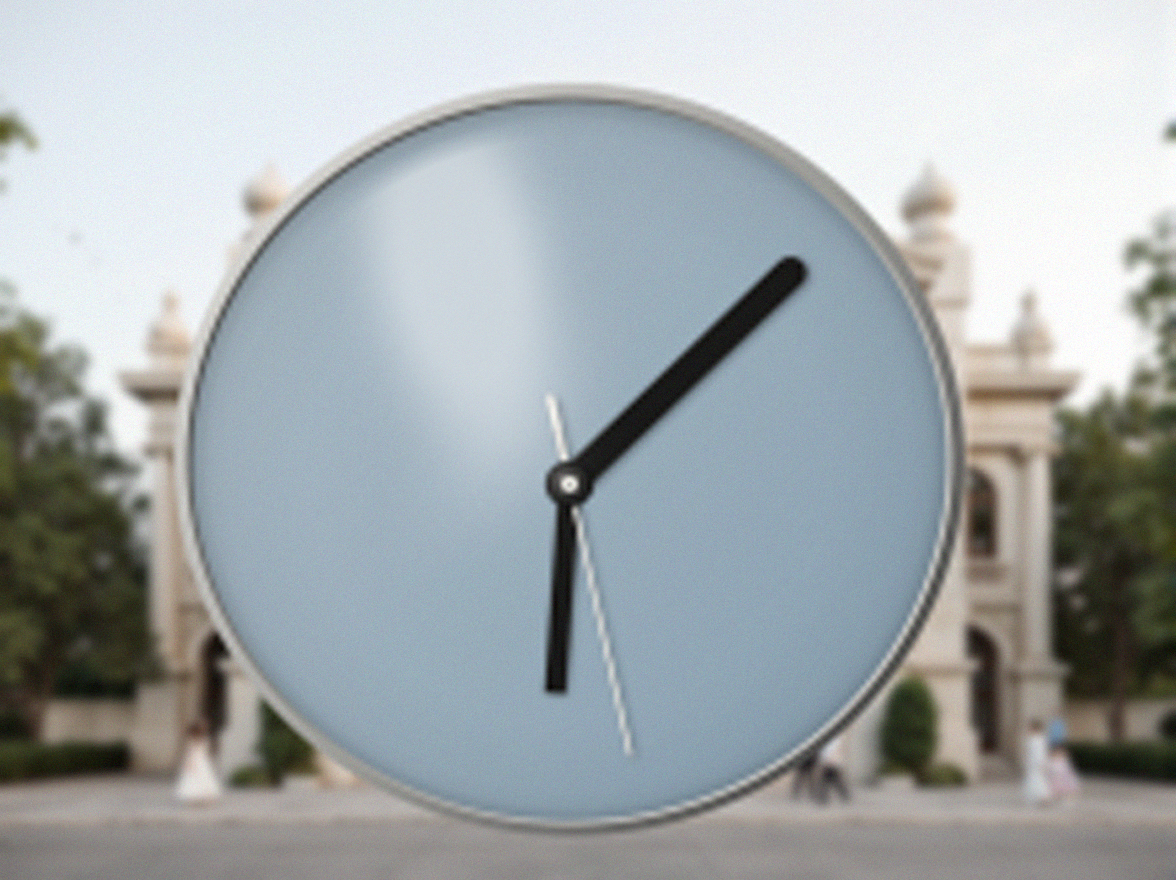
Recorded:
{"hour": 6, "minute": 7, "second": 28}
